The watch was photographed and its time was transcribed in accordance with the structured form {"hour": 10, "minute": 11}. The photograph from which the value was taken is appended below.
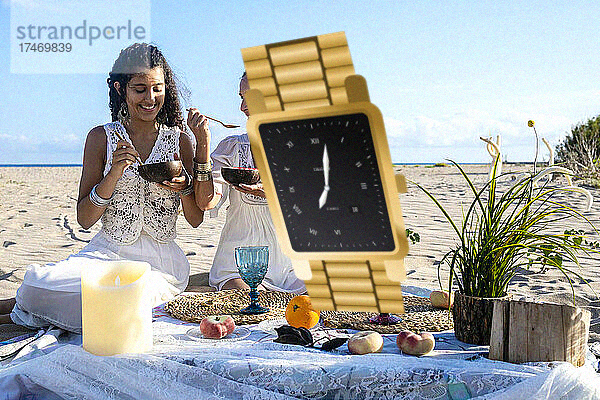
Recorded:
{"hour": 7, "minute": 2}
